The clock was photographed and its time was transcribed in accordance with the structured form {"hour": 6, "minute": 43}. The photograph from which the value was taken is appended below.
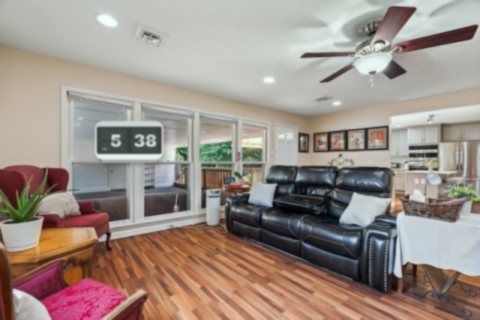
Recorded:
{"hour": 5, "minute": 38}
